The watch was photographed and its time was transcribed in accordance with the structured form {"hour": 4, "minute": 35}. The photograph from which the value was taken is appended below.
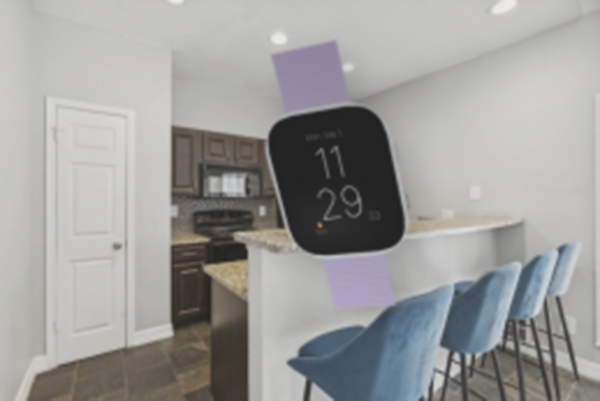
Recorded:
{"hour": 11, "minute": 29}
